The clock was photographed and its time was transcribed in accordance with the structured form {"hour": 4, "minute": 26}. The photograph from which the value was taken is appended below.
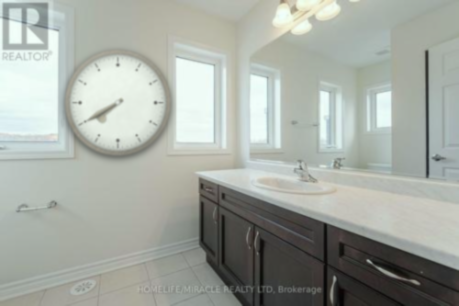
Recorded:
{"hour": 7, "minute": 40}
